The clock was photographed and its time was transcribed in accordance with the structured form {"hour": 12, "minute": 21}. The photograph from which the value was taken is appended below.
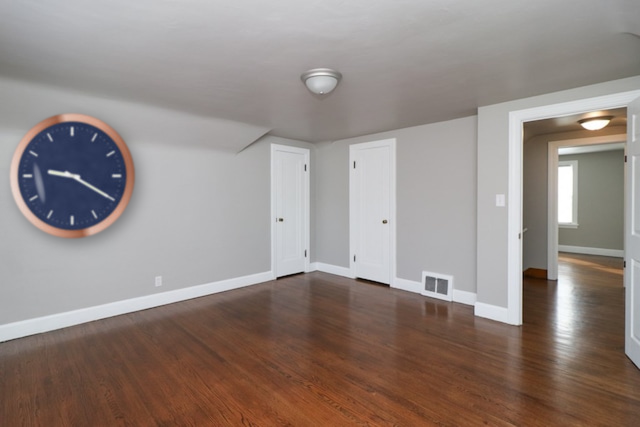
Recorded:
{"hour": 9, "minute": 20}
